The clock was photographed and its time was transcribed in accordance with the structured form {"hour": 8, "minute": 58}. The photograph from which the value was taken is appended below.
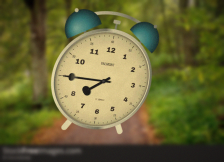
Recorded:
{"hour": 7, "minute": 45}
